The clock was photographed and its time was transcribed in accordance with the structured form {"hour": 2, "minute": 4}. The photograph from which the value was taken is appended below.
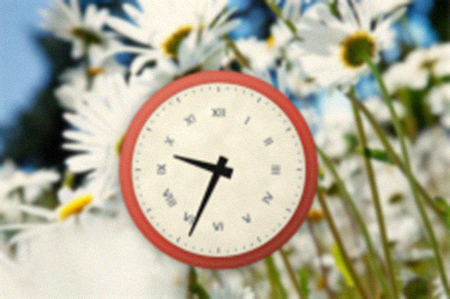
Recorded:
{"hour": 9, "minute": 34}
